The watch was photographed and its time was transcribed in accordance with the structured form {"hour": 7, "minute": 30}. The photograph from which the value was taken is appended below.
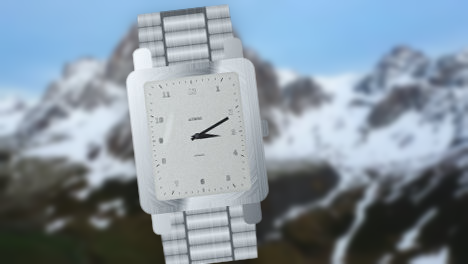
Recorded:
{"hour": 3, "minute": 11}
